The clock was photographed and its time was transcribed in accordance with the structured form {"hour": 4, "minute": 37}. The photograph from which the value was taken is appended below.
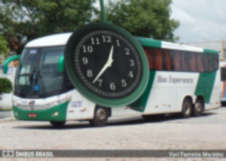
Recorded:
{"hour": 12, "minute": 37}
